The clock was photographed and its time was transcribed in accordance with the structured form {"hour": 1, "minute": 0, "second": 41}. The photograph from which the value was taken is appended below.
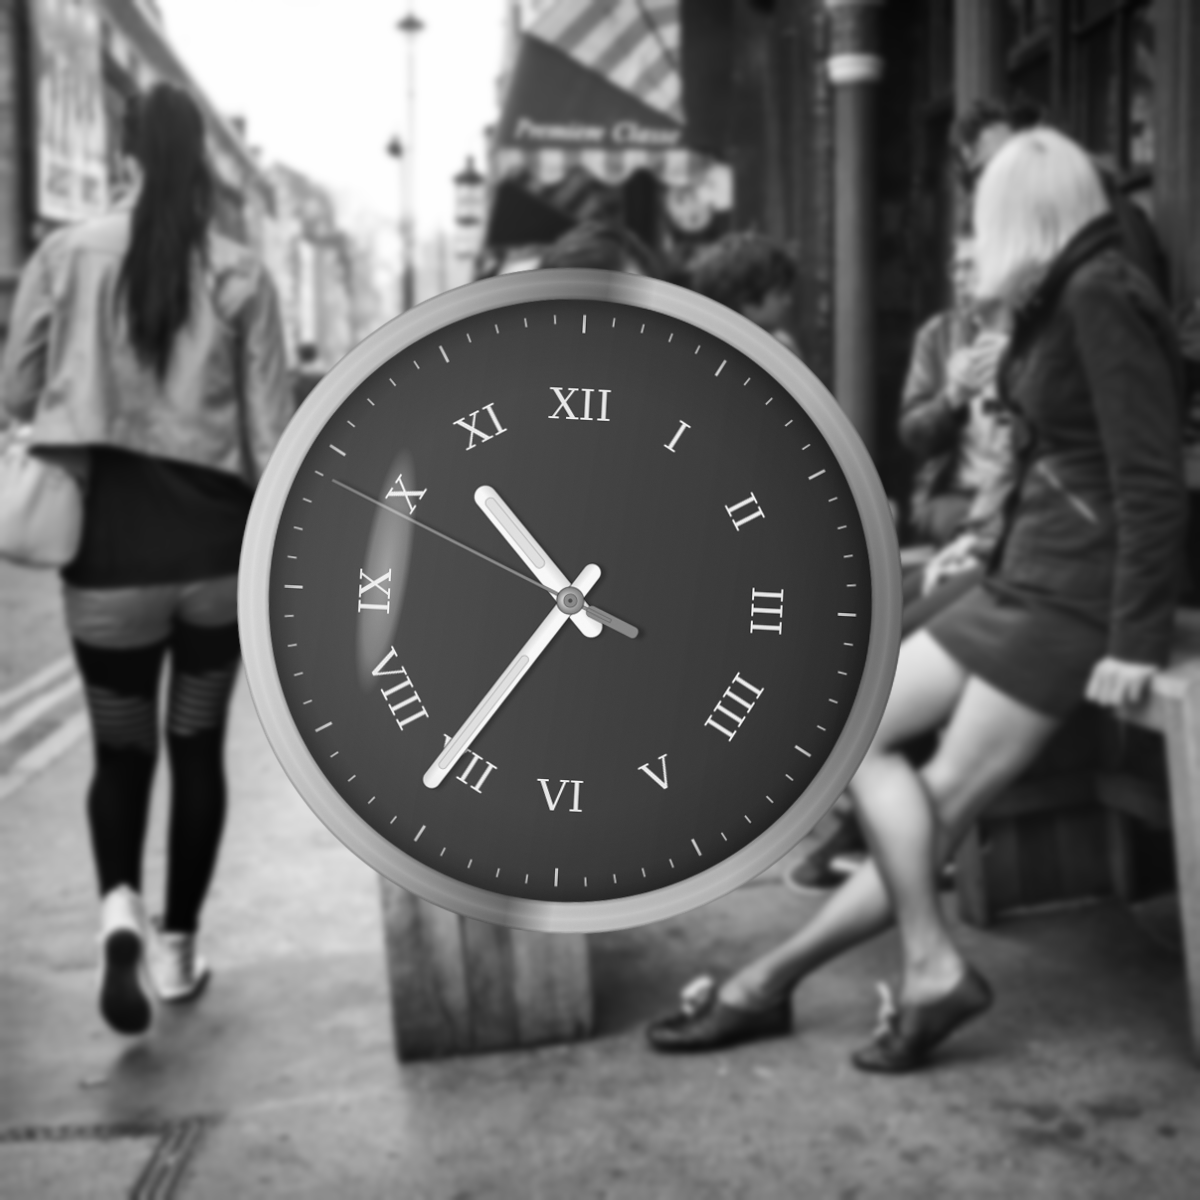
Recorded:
{"hour": 10, "minute": 35, "second": 49}
